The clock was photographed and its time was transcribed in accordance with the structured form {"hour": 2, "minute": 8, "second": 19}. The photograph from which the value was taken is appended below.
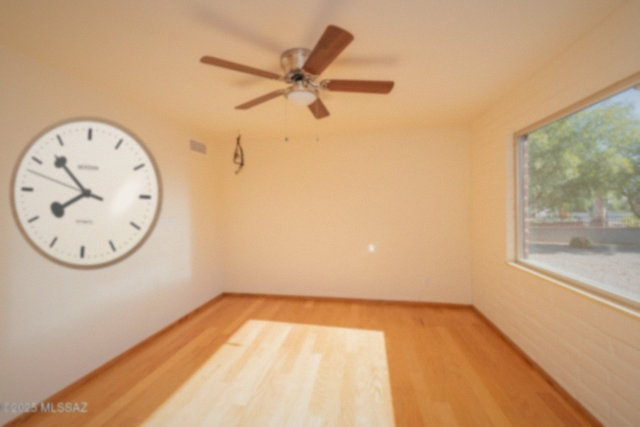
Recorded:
{"hour": 7, "minute": 52, "second": 48}
